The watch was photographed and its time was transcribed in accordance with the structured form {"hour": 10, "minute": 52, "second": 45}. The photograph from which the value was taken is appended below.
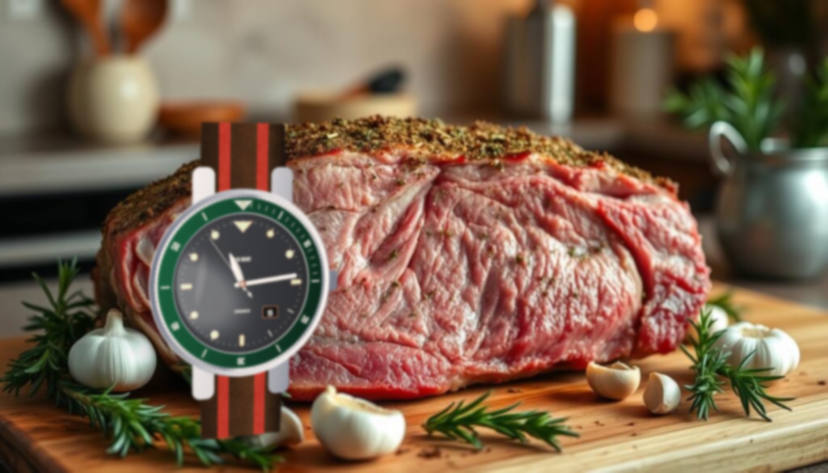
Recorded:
{"hour": 11, "minute": 13, "second": 54}
